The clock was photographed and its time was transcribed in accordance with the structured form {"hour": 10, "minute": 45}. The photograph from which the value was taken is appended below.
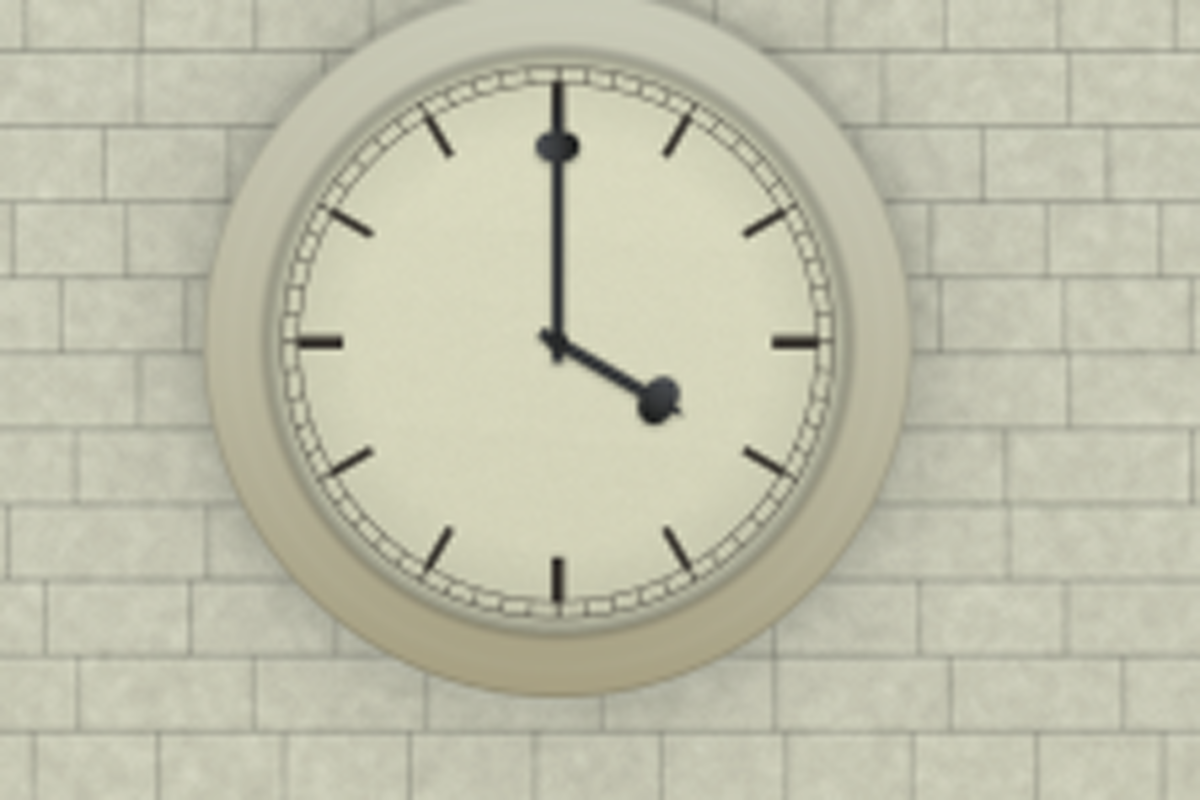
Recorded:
{"hour": 4, "minute": 0}
